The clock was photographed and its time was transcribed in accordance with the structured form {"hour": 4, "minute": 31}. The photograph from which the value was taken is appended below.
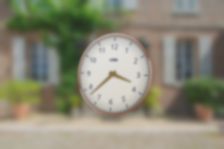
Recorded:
{"hour": 3, "minute": 38}
